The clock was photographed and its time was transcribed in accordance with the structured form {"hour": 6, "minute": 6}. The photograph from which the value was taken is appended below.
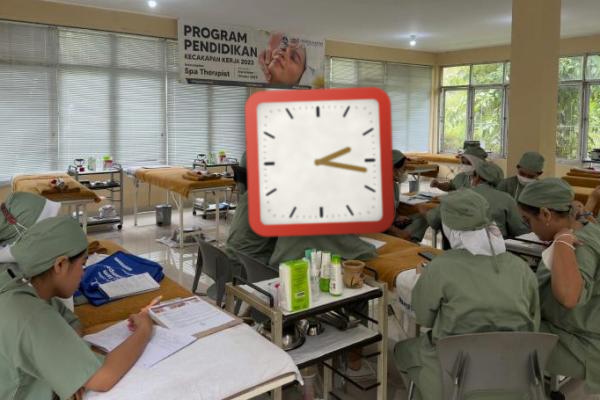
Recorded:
{"hour": 2, "minute": 17}
